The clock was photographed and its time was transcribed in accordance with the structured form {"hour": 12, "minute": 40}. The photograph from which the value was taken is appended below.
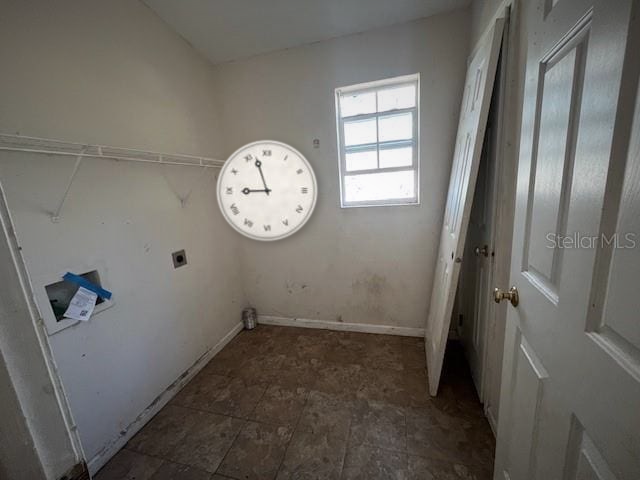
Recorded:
{"hour": 8, "minute": 57}
